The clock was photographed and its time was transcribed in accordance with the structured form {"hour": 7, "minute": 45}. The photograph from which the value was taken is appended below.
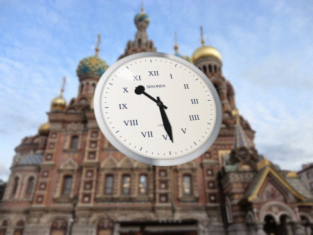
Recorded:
{"hour": 10, "minute": 29}
